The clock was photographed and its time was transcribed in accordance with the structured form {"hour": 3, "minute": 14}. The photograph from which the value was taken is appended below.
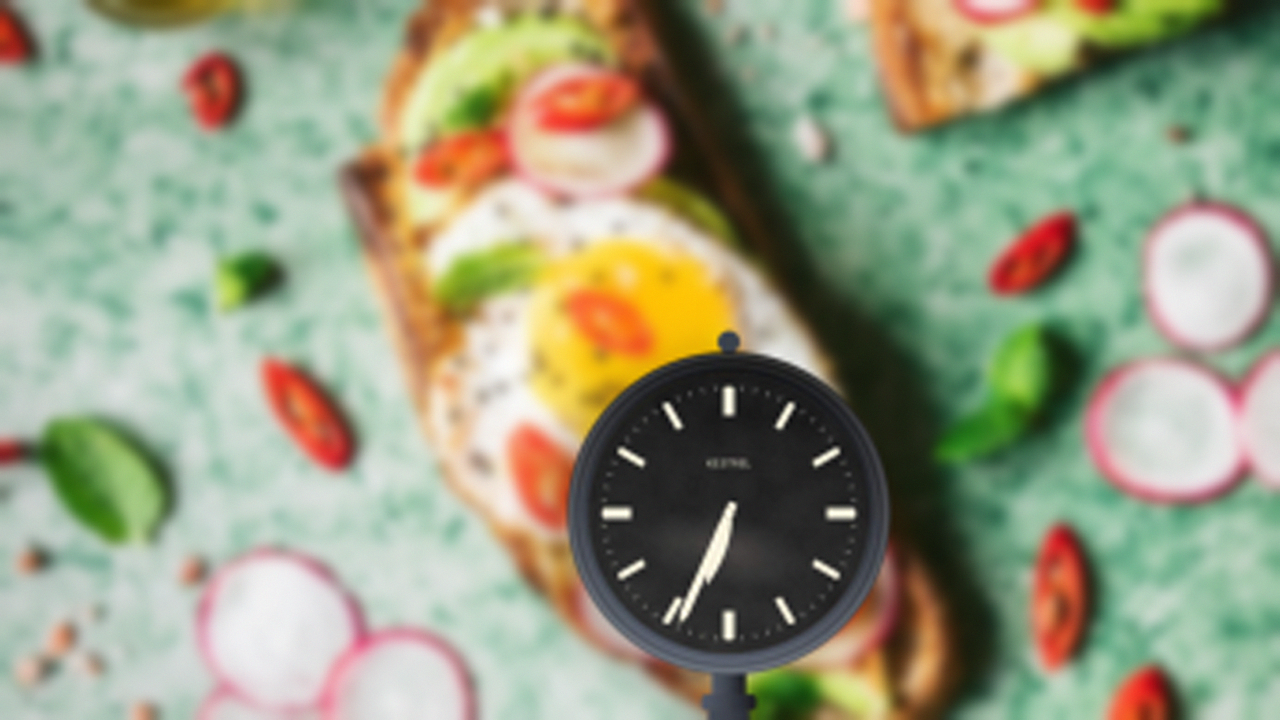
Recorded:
{"hour": 6, "minute": 34}
